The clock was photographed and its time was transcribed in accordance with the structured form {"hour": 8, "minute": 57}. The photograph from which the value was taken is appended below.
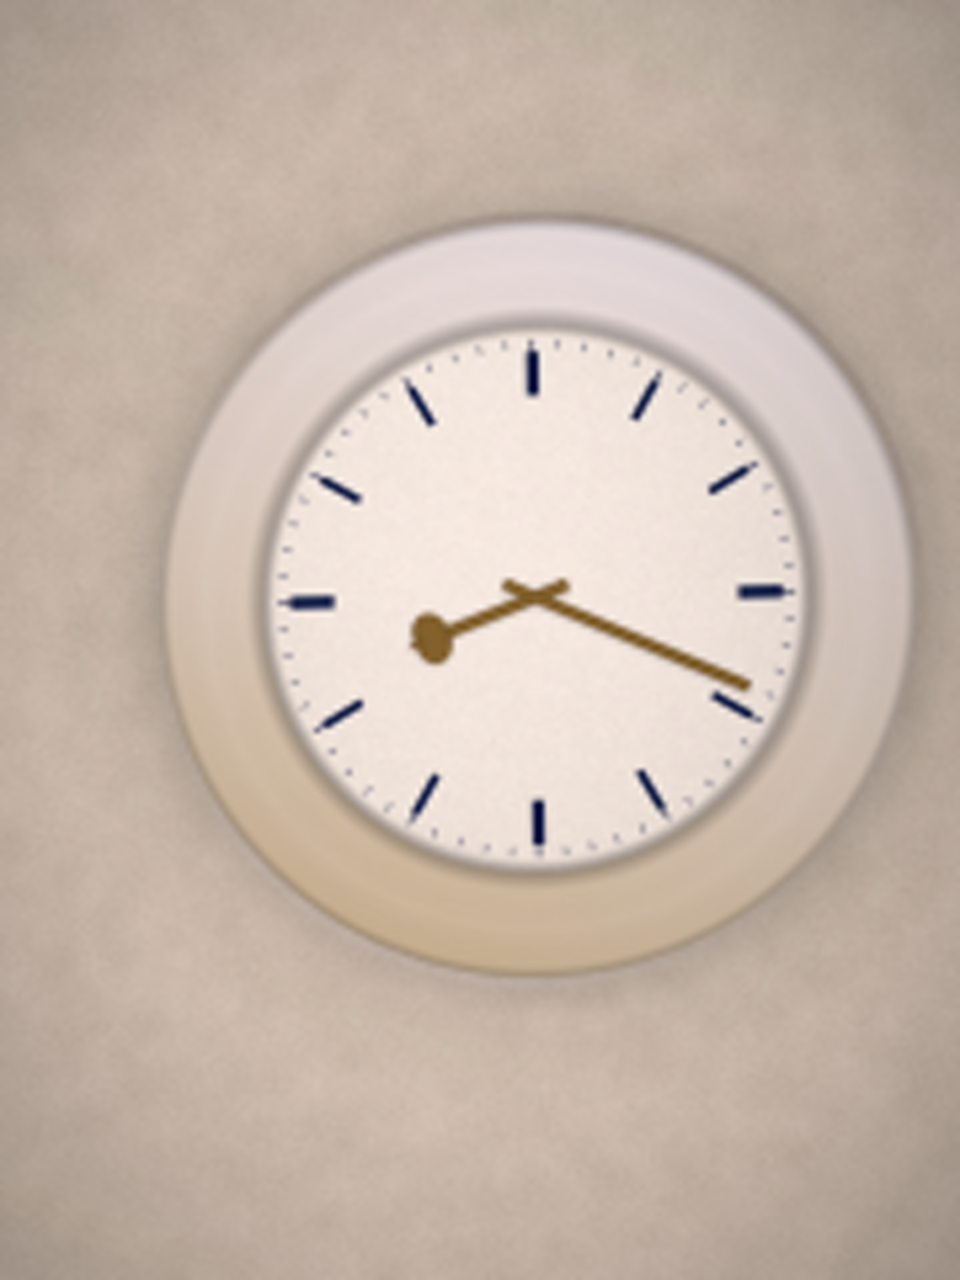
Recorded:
{"hour": 8, "minute": 19}
